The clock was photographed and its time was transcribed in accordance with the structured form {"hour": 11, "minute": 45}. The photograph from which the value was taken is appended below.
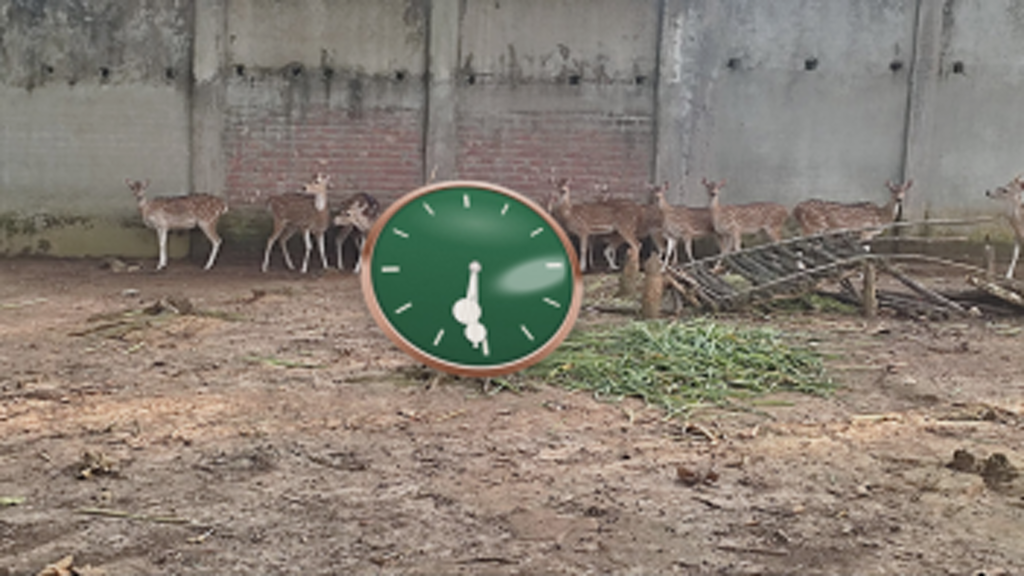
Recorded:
{"hour": 6, "minute": 31}
